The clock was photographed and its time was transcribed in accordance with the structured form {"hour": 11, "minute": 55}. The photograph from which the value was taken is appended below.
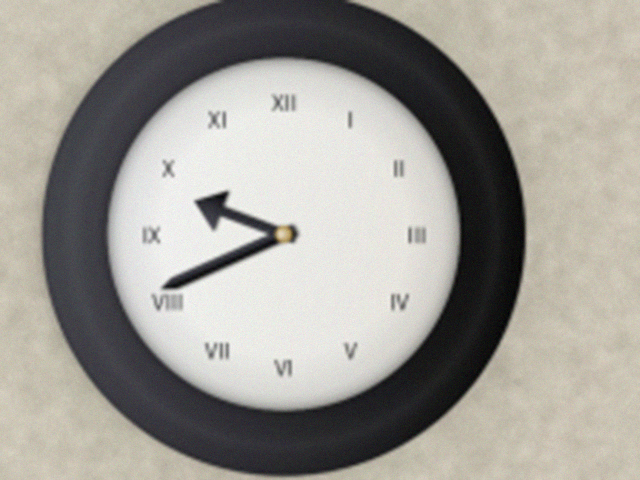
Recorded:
{"hour": 9, "minute": 41}
